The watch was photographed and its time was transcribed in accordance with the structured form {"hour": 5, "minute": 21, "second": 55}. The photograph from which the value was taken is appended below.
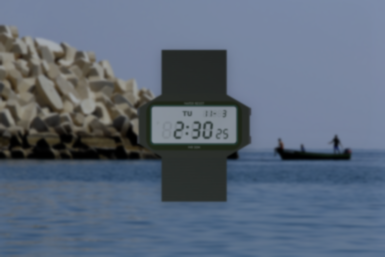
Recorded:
{"hour": 2, "minute": 30, "second": 25}
